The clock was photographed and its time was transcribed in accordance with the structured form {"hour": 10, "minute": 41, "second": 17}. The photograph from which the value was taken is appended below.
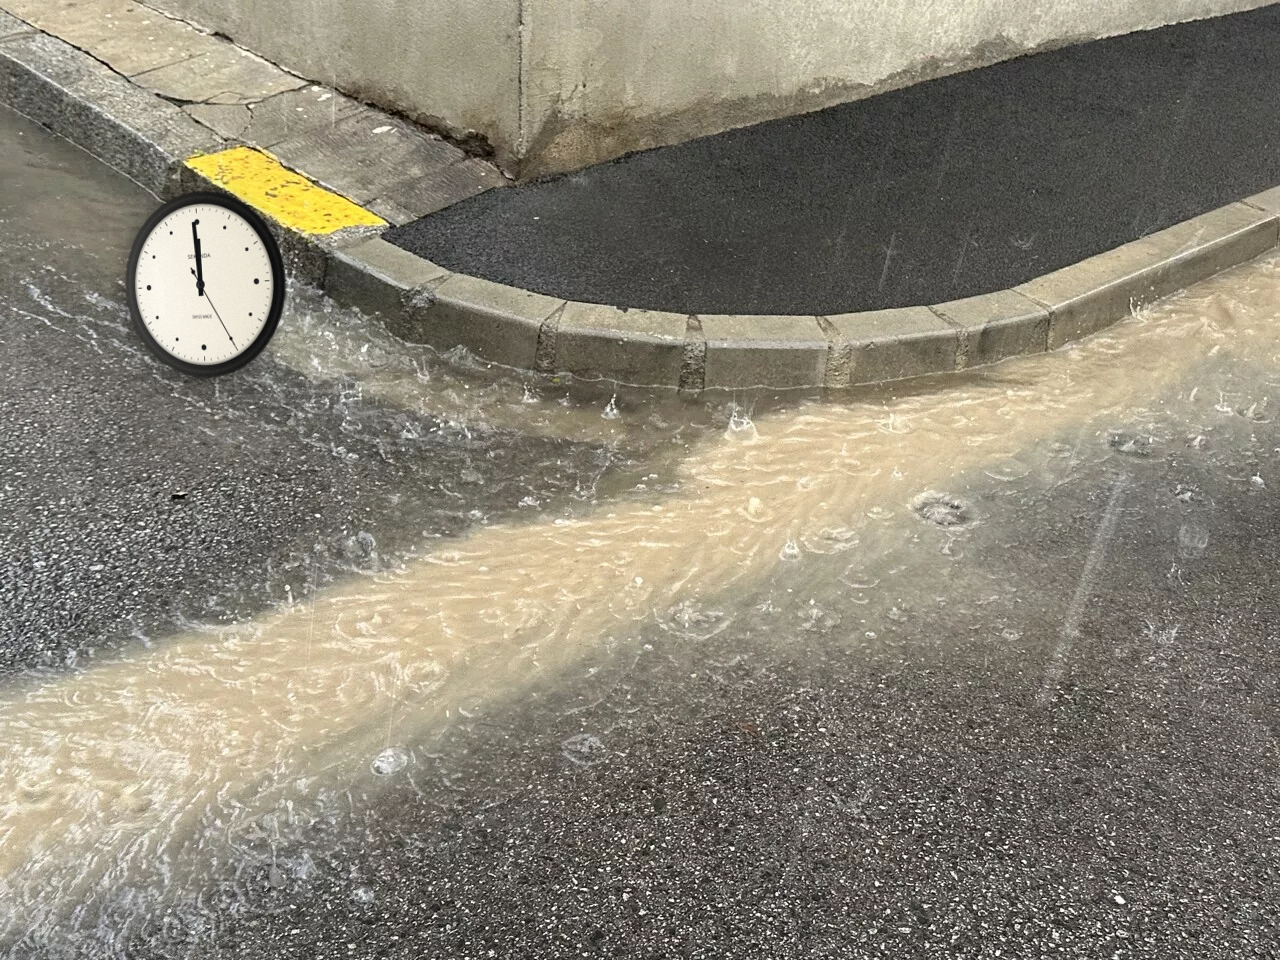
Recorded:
{"hour": 11, "minute": 59, "second": 25}
